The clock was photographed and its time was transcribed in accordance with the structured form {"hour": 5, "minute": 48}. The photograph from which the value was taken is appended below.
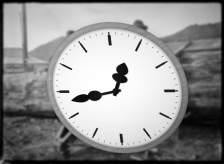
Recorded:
{"hour": 12, "minute": 43}
